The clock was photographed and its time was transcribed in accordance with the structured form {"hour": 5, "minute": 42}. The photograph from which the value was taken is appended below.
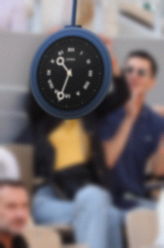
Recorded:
{"hour": 10, "minute": 33}
